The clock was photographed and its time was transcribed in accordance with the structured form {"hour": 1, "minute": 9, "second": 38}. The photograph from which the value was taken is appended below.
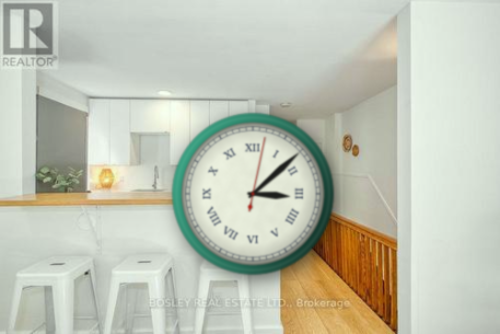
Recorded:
{"hour": 3, "minute": 8, "second": 2}
